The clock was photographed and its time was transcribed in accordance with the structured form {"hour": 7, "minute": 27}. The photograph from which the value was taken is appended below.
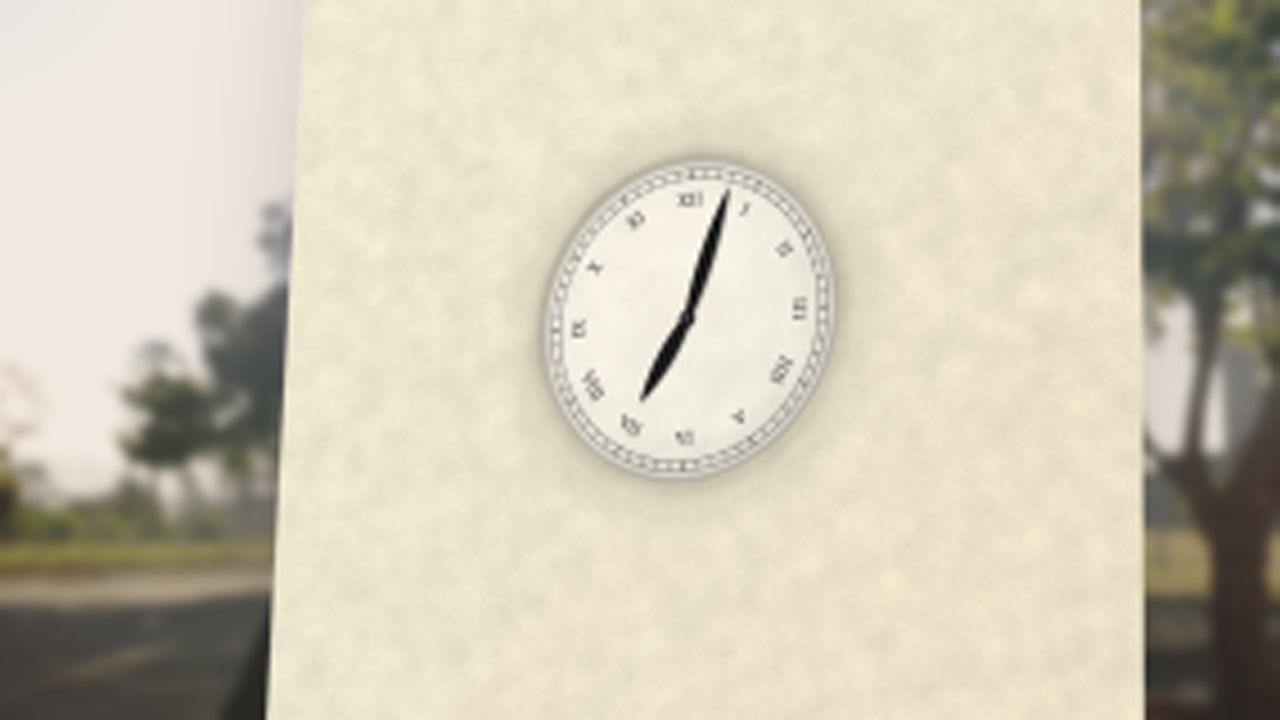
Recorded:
{"hour": 7, "minute": 3}
